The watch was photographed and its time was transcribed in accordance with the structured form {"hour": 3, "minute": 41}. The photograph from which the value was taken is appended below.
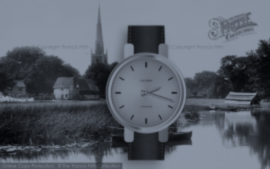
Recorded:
{"hour": 2, "minute": 18}
